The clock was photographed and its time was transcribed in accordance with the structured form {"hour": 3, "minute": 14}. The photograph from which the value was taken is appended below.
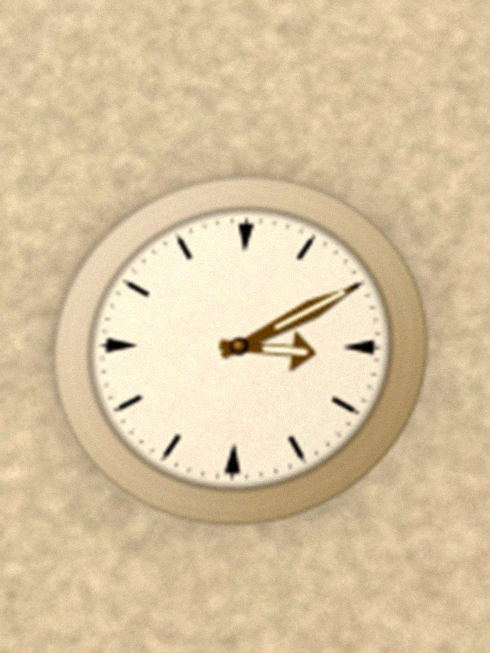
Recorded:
{"hour": 3, "minute": 10}
